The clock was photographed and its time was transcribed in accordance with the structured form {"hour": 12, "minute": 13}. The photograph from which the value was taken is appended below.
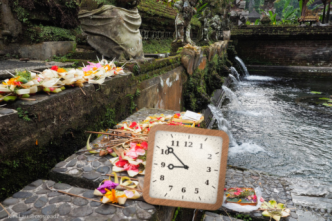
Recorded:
{"hour": 8, "minute": 52}
